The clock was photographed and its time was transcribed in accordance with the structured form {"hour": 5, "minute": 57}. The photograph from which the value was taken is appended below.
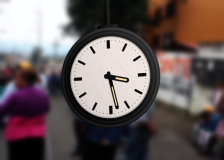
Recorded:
{"hour": 3, "minute": 28}
